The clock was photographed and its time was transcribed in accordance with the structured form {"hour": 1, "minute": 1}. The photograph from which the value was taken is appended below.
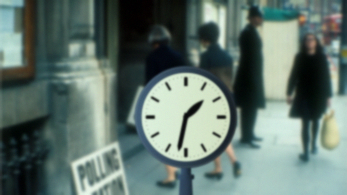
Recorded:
{"hour": 1, "minute": 32}
